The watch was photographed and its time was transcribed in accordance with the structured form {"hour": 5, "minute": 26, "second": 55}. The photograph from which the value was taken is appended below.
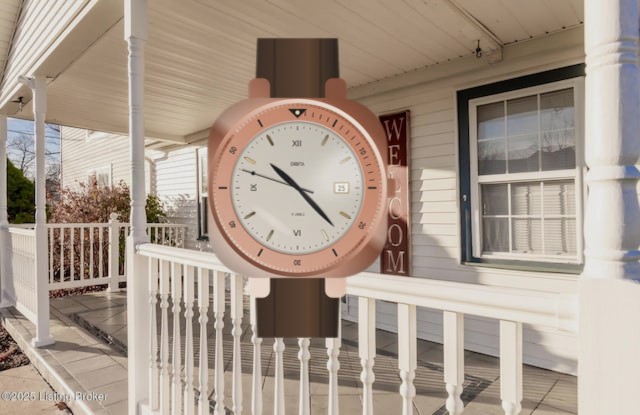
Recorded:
{"hour": 10, "minute": 22, "second": 48}
